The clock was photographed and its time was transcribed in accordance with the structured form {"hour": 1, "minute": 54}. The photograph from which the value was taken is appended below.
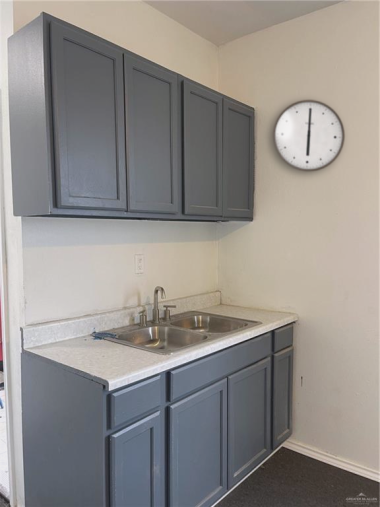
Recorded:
{"hour": 6, "minute": 0}
